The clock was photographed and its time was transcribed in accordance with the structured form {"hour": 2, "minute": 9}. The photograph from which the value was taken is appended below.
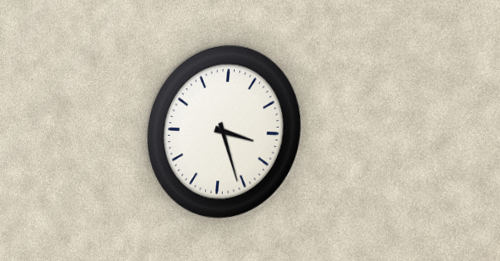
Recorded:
{"hour": 3, "minute": 26}
